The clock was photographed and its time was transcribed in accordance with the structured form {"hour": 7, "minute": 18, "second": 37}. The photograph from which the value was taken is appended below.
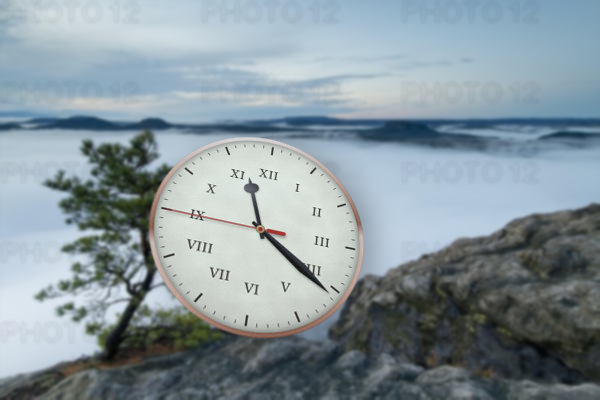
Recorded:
{"hour": 11, "minute": 20, "second": 45}
